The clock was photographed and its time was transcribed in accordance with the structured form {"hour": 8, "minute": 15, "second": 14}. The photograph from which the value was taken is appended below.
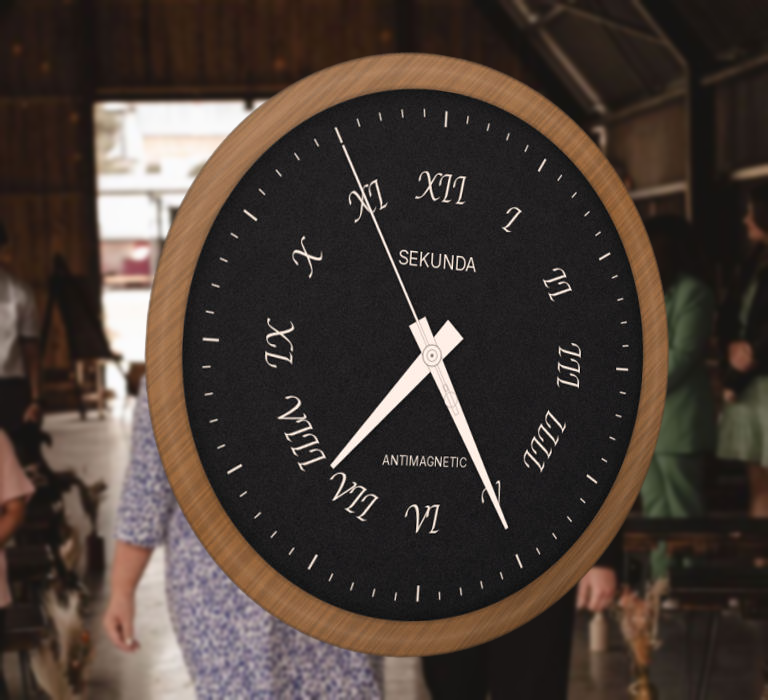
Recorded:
{"hour": 7, "minute": 24, "second": 55}
